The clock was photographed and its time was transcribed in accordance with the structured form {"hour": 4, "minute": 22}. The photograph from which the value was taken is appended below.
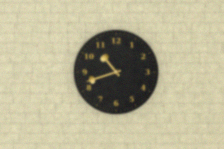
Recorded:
{"hour": 10, "minute": 42}
